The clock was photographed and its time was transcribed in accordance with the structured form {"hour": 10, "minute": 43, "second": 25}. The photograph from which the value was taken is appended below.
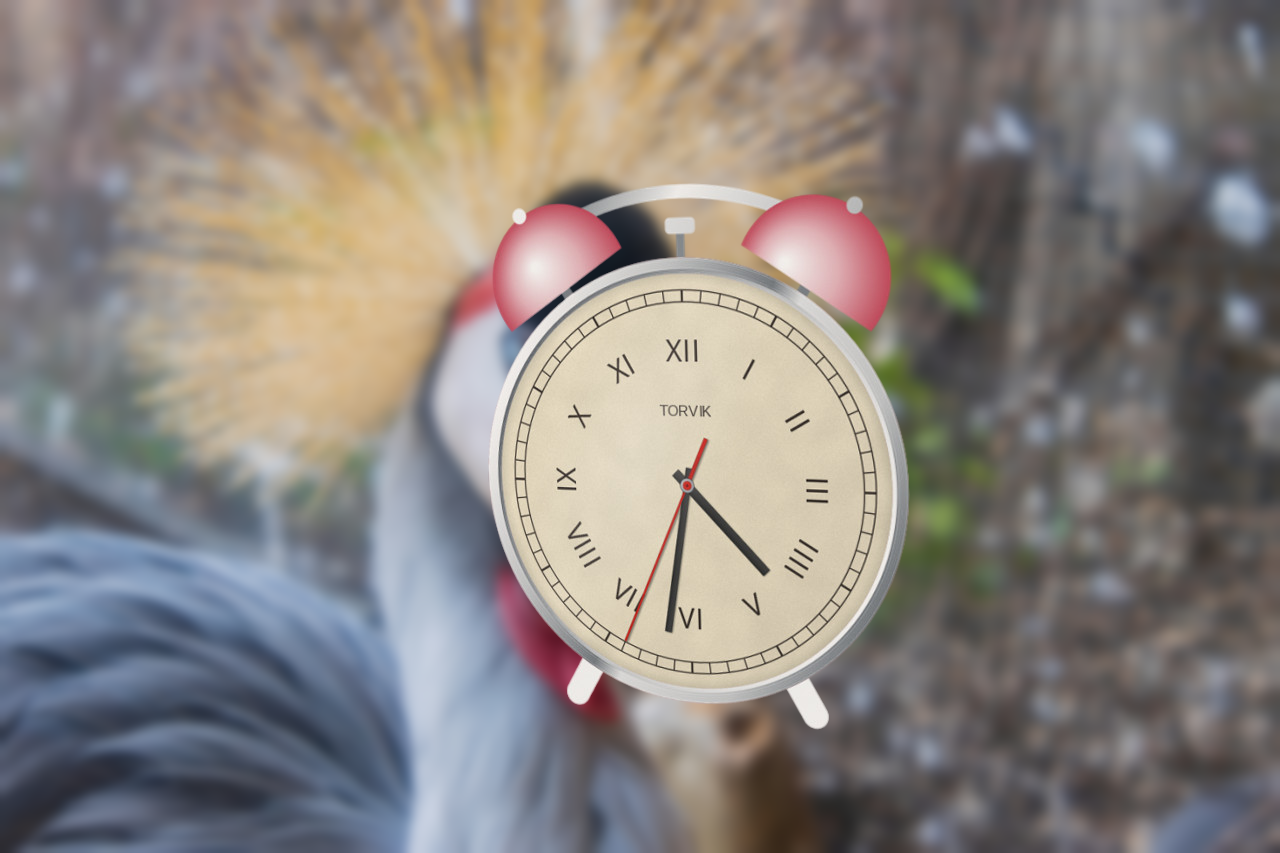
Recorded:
{"hour": 4, "minute": 31, "second": 34}
